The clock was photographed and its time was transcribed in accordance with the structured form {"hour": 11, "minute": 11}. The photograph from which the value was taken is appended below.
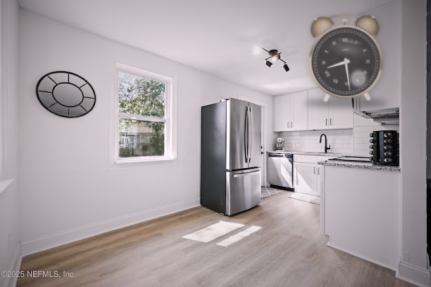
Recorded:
{"hour": 8, "minute": 29}
